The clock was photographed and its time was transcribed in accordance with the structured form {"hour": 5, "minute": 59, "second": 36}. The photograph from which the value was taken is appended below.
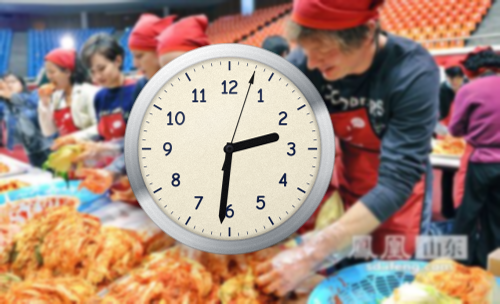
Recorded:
{"hour": 2, "minute": 31, "second": 3}
